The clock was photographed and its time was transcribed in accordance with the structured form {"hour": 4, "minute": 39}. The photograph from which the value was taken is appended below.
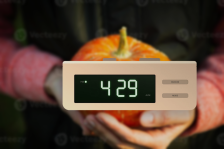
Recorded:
{"hour": 4, "minute": 29}
